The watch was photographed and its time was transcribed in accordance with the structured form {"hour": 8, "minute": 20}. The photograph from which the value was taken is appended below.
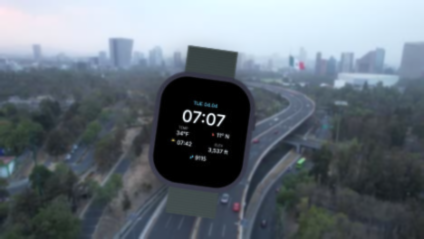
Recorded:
{"hour": 7, "minute": 7}
